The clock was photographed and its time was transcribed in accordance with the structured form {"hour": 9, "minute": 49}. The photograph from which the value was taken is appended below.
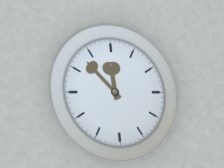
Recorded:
{"hour": 11, "minute": 53}
